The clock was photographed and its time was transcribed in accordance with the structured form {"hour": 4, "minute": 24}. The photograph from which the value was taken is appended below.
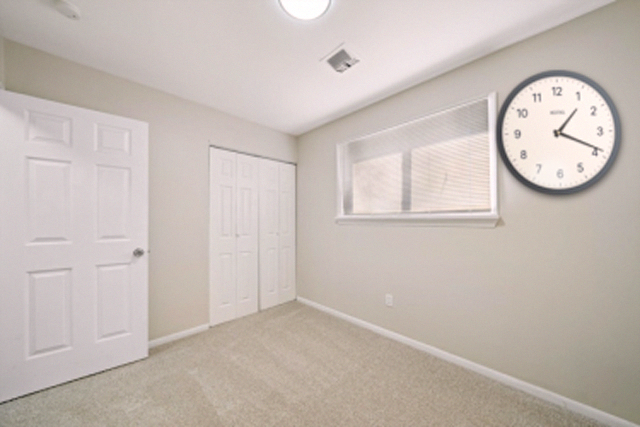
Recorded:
{"hour": 1, "minute": 19}
